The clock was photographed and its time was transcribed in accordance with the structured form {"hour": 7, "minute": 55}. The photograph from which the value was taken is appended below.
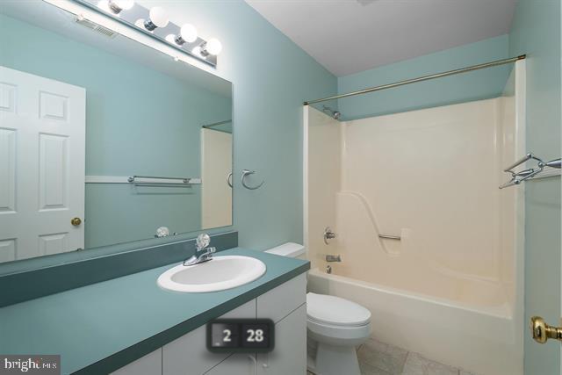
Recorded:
{"hour": 2, "minute": 28}
